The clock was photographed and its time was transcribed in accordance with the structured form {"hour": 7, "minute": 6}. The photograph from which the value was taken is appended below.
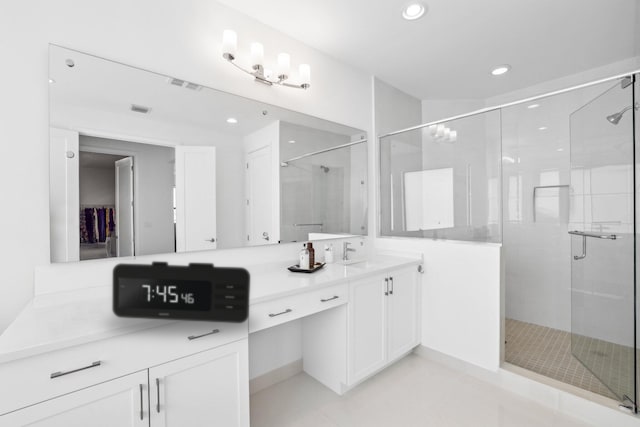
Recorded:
{"hour": 7, "minute": 45}
